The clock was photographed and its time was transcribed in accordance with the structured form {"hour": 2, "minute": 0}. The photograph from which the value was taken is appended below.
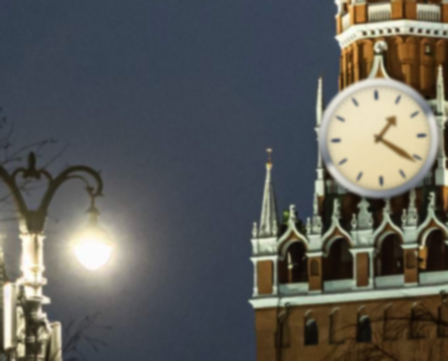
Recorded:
{"hour": 1, "minute": 21}
